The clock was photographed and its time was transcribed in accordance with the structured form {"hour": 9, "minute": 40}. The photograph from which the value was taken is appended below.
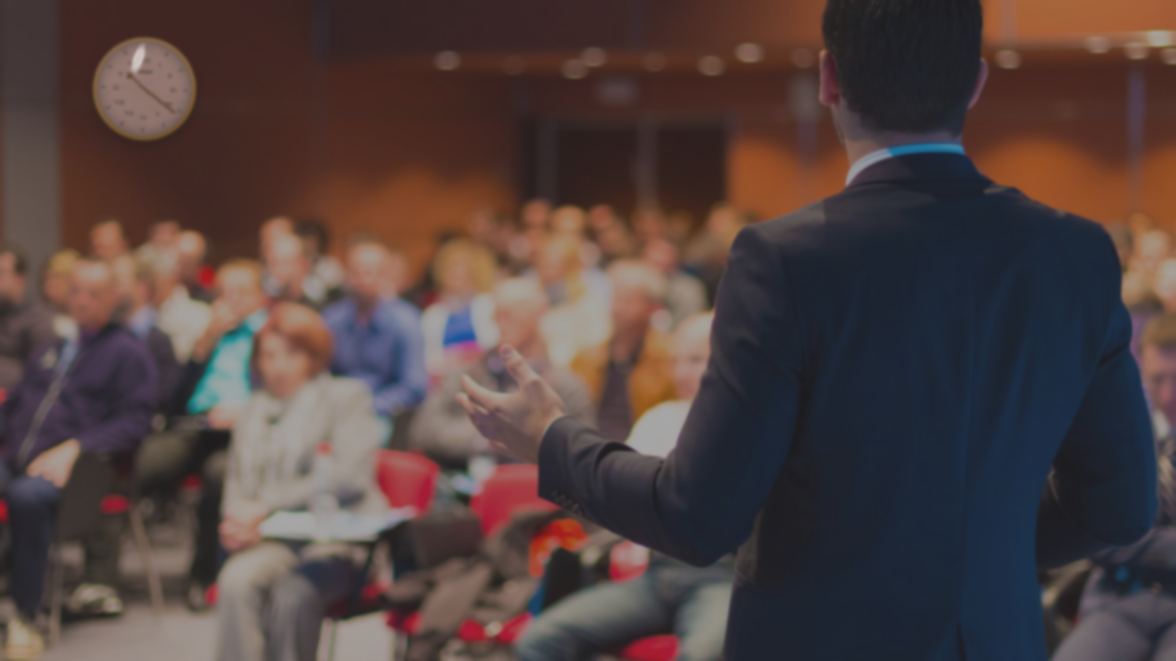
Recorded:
{"hour": 10, "minute": 21}
